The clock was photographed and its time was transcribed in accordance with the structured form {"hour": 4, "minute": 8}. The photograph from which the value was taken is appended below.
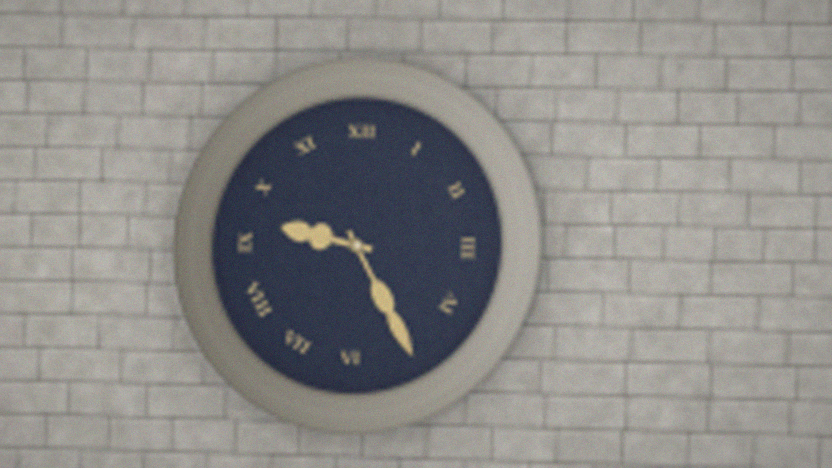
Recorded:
{"hour": 9, "minute": 25}
